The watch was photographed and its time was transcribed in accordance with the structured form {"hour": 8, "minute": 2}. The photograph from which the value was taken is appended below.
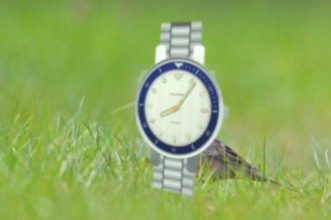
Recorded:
{"hour": 8, "minute": 6}
